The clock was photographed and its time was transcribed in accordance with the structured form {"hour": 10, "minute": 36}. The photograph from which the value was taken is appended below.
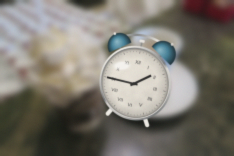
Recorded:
{"hour": 1, "minute": 45}
